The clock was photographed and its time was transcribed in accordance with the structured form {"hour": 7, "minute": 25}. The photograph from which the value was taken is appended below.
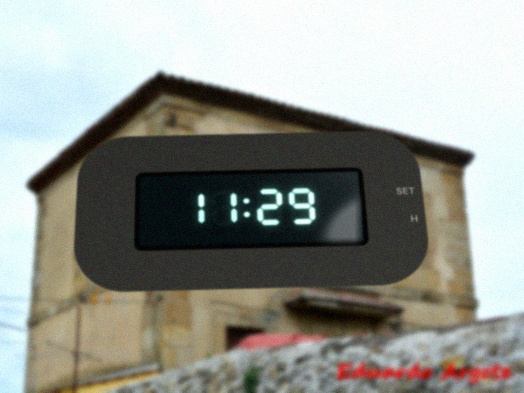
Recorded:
{"hour": 11, "minute": 29}
